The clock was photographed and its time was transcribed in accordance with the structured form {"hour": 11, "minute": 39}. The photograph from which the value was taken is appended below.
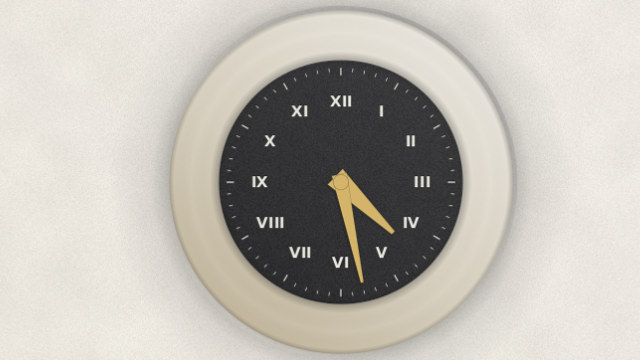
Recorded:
{"hour": 4, "minute": 28}
